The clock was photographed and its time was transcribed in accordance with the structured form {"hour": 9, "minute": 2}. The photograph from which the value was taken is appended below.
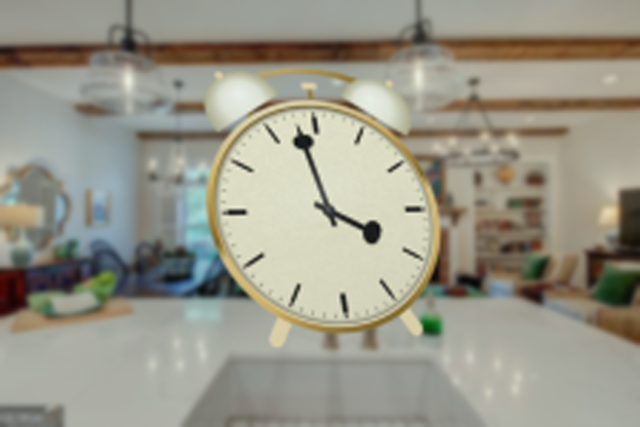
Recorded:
{"hour": 3, "minute": 58}
